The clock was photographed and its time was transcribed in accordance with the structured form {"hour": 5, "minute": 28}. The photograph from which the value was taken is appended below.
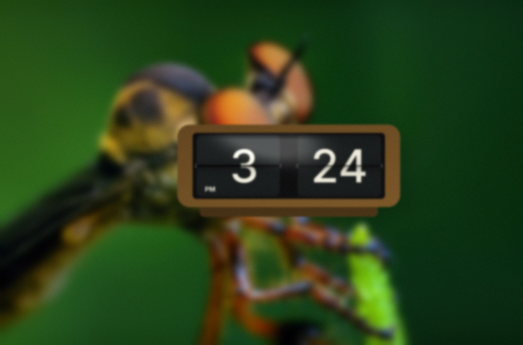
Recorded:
{"hour": 3, "minute": 24}
